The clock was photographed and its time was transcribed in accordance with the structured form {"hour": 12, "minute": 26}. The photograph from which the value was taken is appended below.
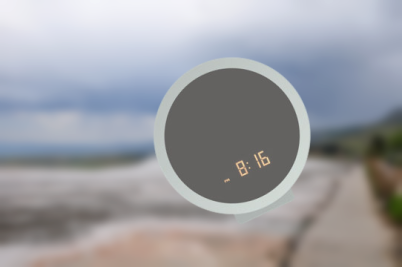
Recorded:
{"hour": 8, "minute": 16}
